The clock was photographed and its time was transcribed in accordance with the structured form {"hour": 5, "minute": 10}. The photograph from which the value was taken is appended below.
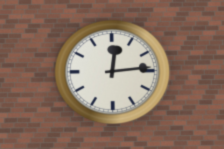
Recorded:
{"hour": 12, "minute": 14}
